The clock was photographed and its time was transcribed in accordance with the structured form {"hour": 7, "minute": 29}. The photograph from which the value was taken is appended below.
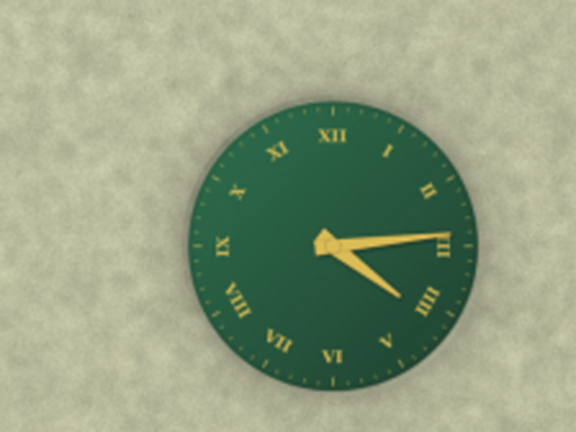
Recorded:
{"hour": 4, "minute": 14}
